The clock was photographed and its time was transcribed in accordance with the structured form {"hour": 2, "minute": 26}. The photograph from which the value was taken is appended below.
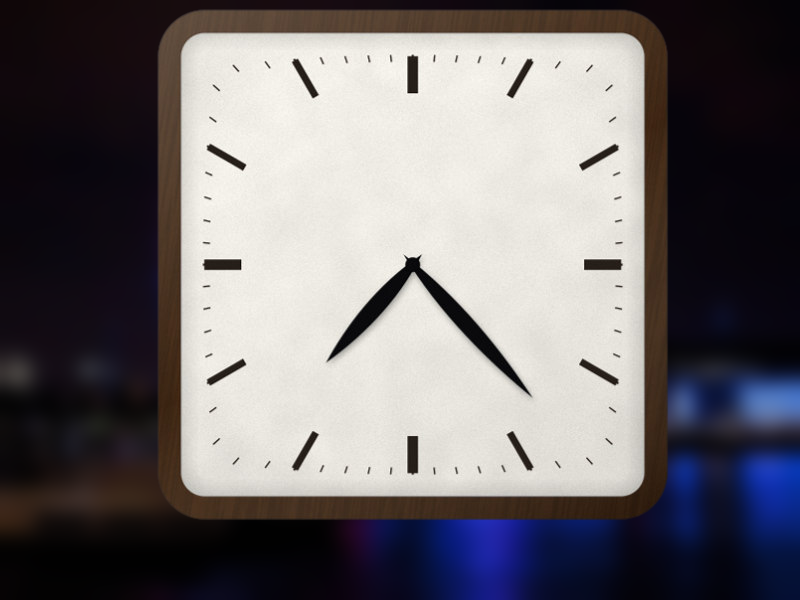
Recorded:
{"hour": 7, "minute": 23}
